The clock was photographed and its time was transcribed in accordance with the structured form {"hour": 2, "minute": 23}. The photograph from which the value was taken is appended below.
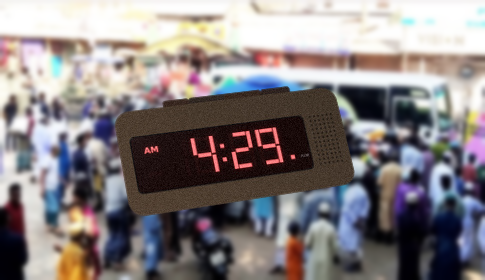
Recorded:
{"hour": 4, "minute": 29}
